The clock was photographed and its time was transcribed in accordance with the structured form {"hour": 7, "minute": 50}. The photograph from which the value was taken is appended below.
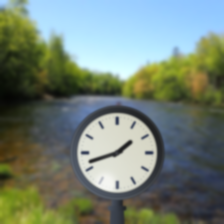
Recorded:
{"hour": 1, "minute": 42}
